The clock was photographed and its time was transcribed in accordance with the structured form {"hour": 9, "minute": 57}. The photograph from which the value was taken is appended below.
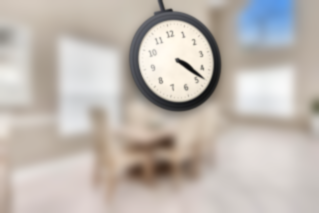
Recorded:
{"hour": 4, "minute": 23}
